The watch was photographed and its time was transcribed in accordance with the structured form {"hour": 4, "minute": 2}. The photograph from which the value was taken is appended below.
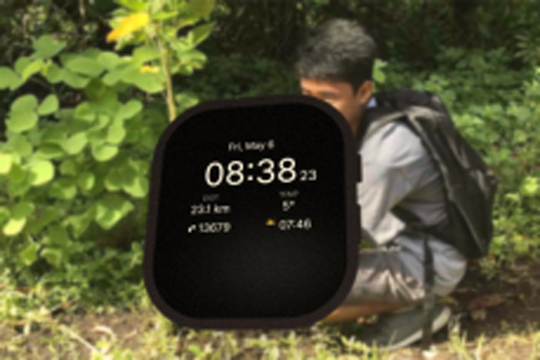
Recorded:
{"hour": 8, "minute": 38}
